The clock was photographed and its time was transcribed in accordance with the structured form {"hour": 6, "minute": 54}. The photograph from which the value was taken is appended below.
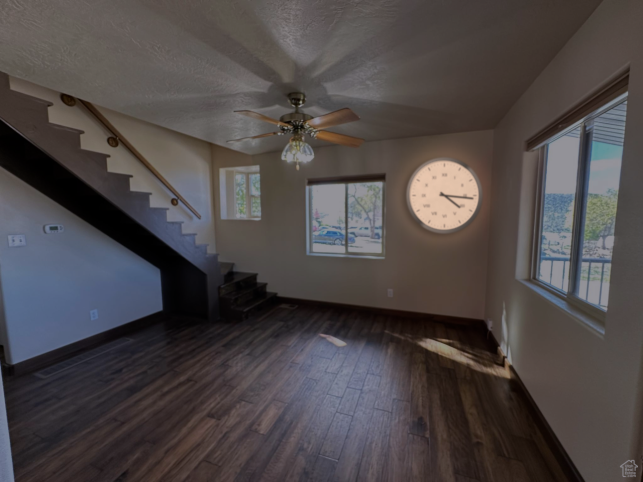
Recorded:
{"hour": 4, "minute": 16}
